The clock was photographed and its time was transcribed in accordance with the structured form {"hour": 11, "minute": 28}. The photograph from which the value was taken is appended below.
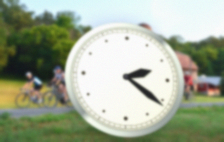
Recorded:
{"hour": 2, "minute": 21}
